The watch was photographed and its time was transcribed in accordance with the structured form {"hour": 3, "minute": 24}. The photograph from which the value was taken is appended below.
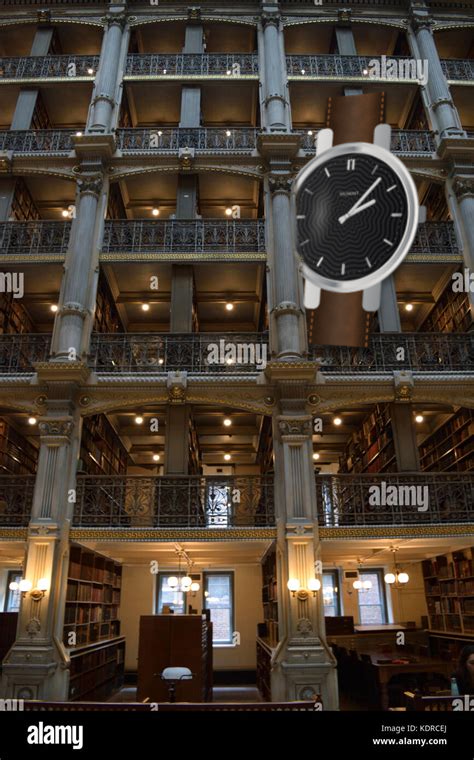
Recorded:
{"hour": 2, "minute": 7}
